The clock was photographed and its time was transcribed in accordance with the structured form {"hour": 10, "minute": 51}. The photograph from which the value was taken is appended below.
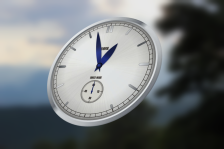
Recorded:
{"hour": 12, "minute": 57}
